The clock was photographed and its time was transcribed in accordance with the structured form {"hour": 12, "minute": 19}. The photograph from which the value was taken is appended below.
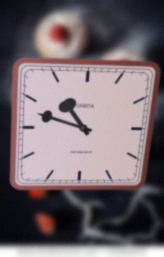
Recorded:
{"hour": 10, "minute": 48}
